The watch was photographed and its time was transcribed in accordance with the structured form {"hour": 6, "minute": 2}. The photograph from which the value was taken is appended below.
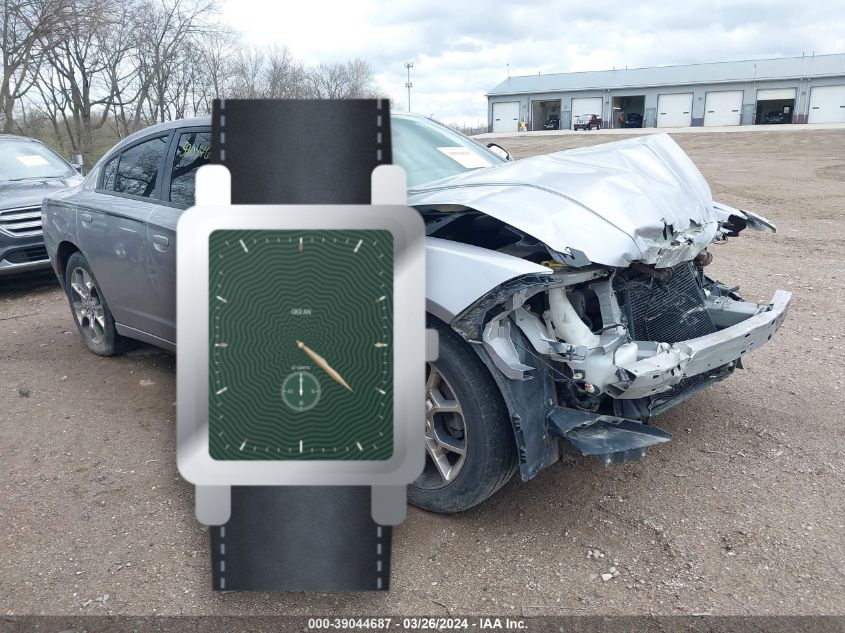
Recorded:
{"hour": 4, "minute": 22}
